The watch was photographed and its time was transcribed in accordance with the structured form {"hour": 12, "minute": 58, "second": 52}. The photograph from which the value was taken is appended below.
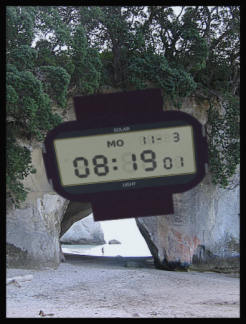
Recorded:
{"hour": 8, "minute": 19, "second": 1}
